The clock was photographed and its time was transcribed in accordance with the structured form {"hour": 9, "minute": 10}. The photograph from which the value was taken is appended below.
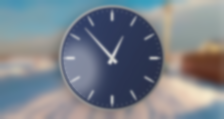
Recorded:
{"hour": 12, "minute": 53}
